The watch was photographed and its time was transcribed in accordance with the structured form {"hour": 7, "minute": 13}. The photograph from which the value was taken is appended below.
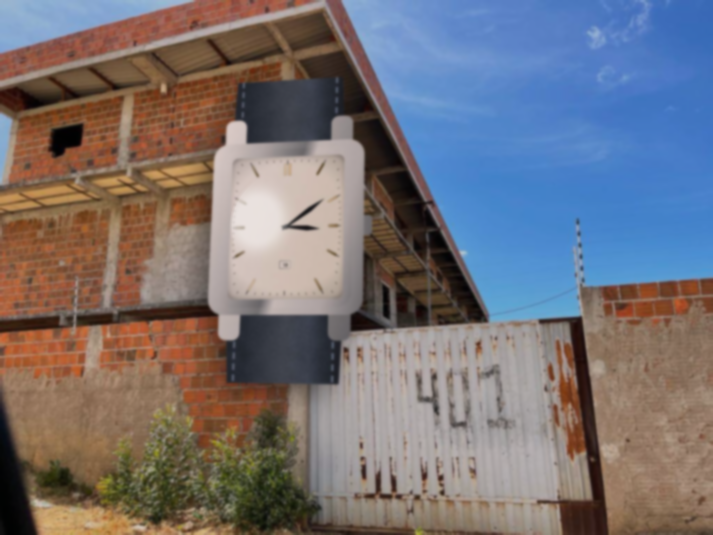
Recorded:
{"hour": 3, "minute": 9}
